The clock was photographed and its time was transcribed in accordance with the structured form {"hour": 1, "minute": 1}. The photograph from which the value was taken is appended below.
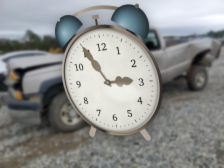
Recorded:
{"hour": 2, "minute": 55}
